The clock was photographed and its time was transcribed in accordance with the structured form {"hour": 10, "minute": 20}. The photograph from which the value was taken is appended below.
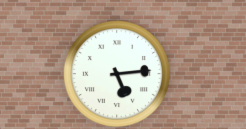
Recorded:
{"hour": 5, "minute": 14}
